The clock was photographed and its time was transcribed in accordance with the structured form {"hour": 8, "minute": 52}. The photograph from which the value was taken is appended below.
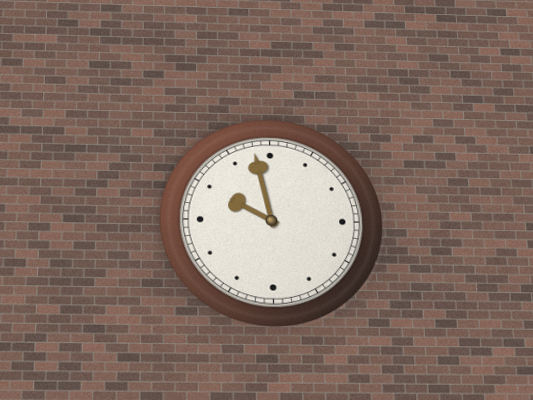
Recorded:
{"hour": 9, "minute": 58}
